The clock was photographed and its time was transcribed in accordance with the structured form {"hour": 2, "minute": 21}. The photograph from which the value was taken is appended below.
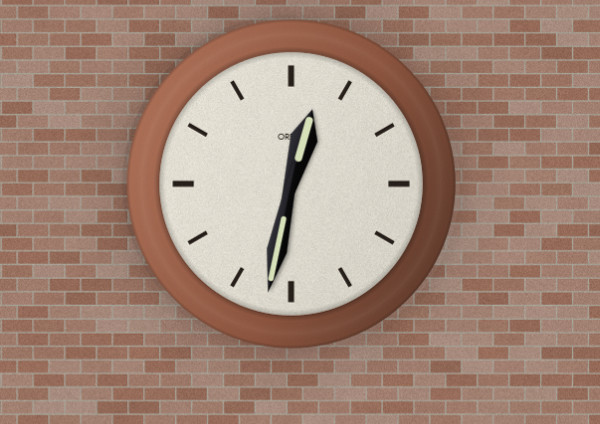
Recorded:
{"hour": 12, "minute": 32}
